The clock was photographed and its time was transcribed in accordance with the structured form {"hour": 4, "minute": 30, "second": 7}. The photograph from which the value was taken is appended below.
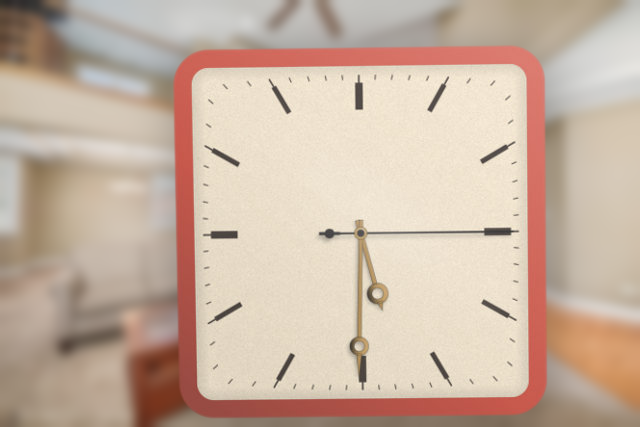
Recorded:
{"hour": 5, "minute": 30, "second": 15}
